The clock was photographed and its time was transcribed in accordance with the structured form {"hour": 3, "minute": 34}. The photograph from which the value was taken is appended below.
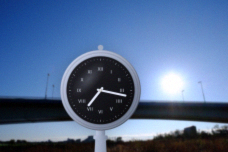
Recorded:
{"hour": 7, "minute": 17}
